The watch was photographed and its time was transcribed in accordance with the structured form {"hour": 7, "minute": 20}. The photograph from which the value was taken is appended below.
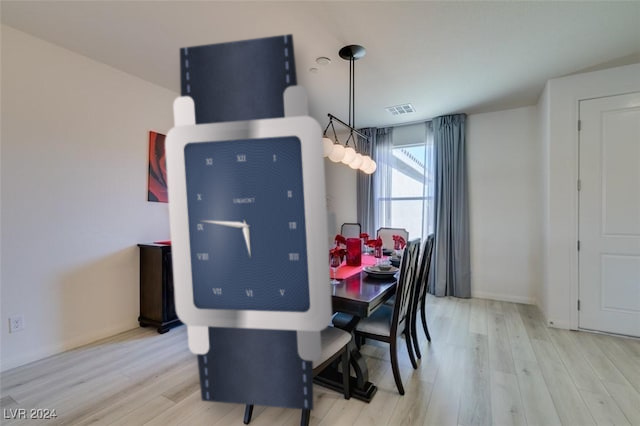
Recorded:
{"hour": 5, "minute": 46}
